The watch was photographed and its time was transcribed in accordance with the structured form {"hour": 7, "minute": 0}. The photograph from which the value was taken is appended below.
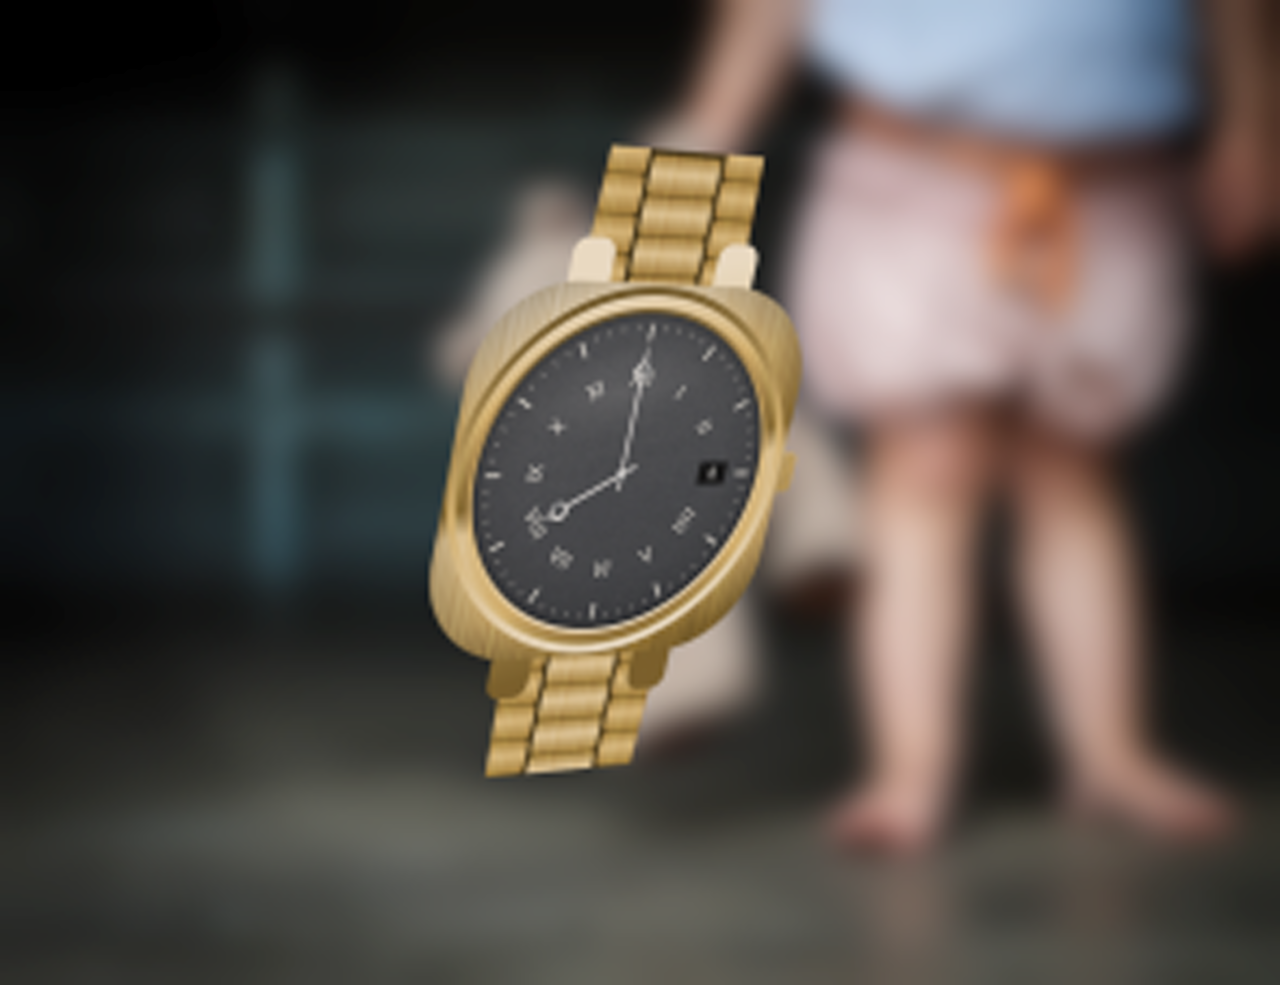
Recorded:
{"hour": 8, "minute": 0}
